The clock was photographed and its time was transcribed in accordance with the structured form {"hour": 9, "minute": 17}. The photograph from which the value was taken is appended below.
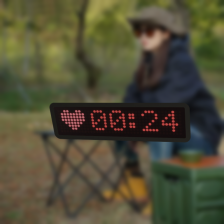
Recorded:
{"hour": 0, "minute": 24}
